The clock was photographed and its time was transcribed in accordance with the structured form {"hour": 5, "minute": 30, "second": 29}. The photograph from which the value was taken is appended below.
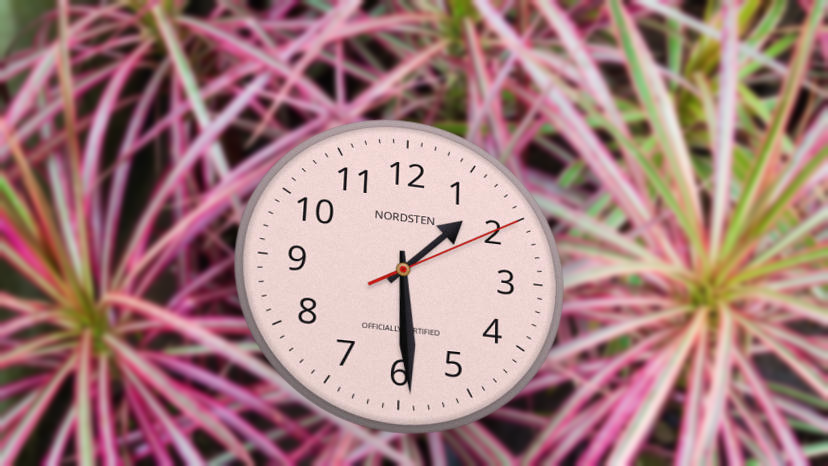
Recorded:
{"hour": 1, "minute": 29, "second": 10}
